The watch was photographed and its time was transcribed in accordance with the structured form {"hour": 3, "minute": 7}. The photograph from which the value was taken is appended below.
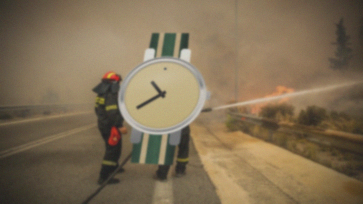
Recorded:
{"hour": 10, "minute": 39}
